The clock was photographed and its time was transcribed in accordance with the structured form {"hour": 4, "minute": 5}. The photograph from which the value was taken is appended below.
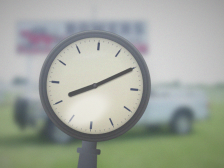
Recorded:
{"hour": 8, "minute": 10}
